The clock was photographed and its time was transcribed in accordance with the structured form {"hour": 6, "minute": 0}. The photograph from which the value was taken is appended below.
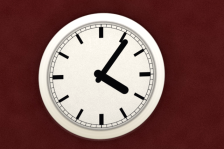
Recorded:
{"hour": 4, "minute": 6}
